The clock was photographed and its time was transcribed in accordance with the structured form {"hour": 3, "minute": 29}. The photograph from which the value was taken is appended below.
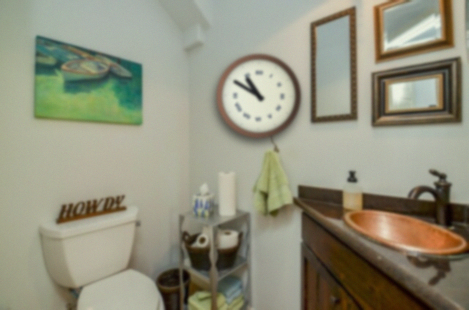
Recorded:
{"hour": 10, "minute": 50}
